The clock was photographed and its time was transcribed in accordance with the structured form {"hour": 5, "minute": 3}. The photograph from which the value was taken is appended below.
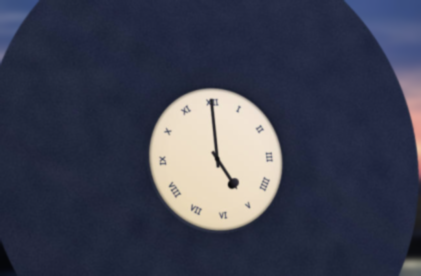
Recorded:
{"hour": 5, "minute": 0}
